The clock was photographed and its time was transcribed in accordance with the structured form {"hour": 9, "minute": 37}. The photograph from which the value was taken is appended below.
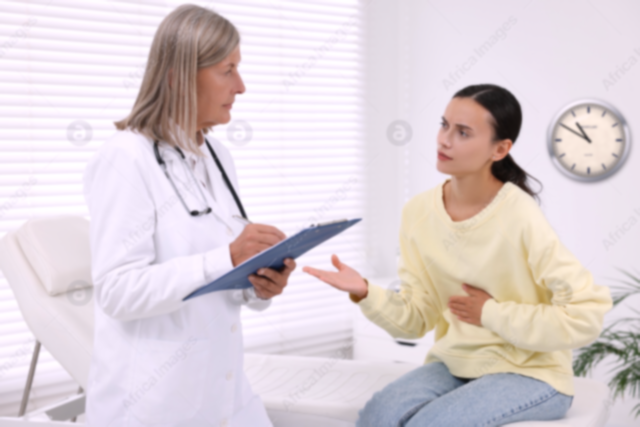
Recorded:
{"hour": 10, "minute": 50}
